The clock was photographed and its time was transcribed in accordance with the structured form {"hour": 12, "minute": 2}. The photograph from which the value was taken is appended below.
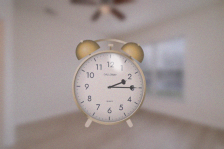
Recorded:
{"hour": 2, "minute": 15}
